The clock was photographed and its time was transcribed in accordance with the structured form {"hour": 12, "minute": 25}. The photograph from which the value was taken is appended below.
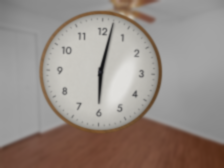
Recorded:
{"hour": 6, "minute": 2}
